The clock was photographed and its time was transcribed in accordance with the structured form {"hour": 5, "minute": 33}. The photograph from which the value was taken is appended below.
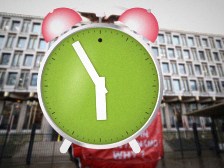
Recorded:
{"hour": 5, "minute": 55}
